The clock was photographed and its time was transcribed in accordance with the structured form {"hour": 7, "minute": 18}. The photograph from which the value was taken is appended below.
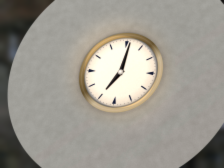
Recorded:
{"hour": 7, "minute": 1}
